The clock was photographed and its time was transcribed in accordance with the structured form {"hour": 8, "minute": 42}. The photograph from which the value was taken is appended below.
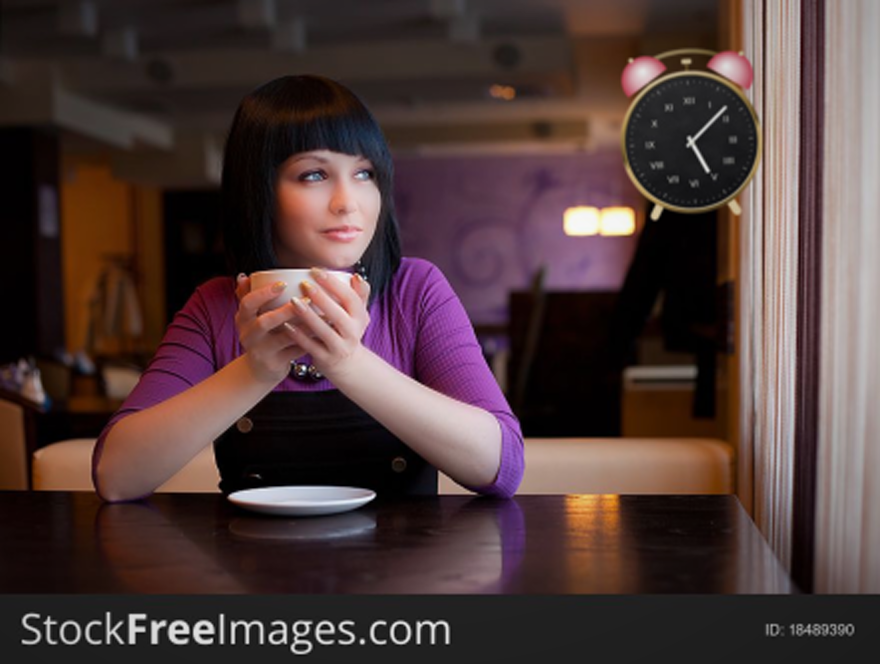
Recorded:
{"hour": 5, "minute": 8}
